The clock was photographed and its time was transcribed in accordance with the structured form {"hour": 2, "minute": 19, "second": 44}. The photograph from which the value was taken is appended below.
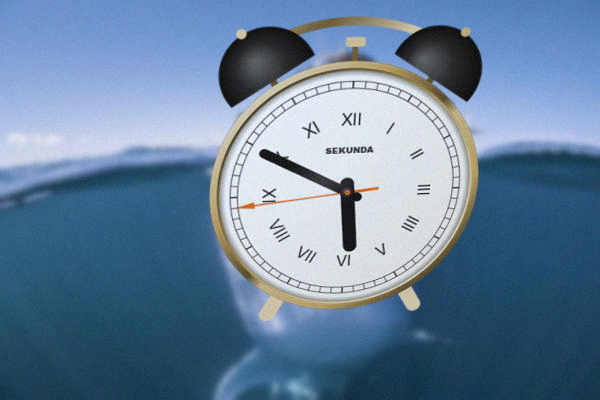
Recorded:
{"hour": 5, "minute": 49, "second": 44}
